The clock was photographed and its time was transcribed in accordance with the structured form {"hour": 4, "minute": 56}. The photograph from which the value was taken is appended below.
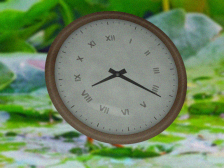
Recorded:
{"hour": 8, "minute": 21}
